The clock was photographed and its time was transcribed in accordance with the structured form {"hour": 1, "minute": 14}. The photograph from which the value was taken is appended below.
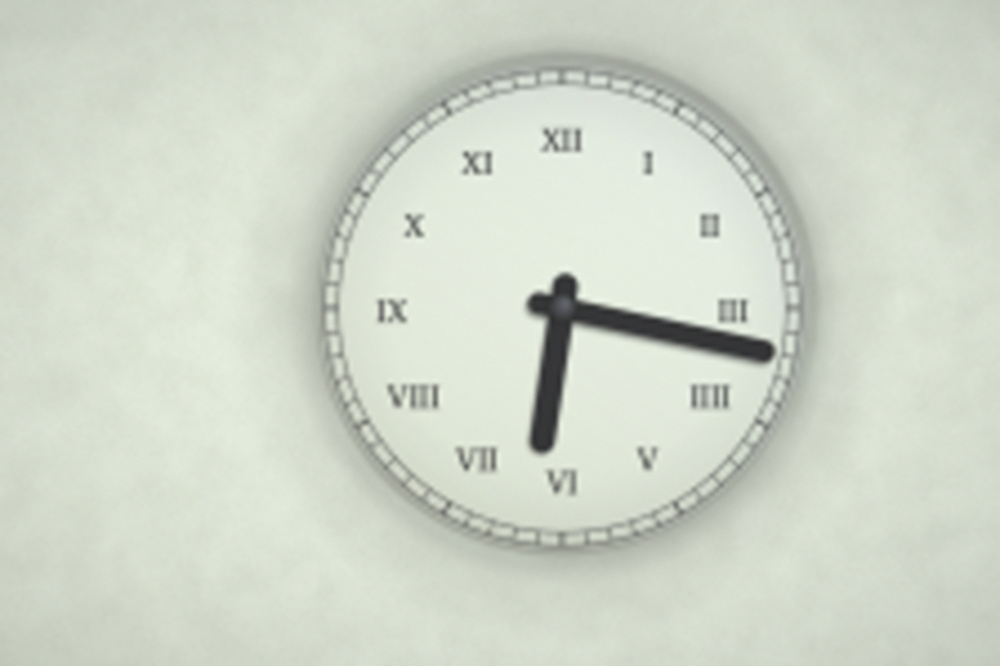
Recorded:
{"hour": 6, "minute": 17}
